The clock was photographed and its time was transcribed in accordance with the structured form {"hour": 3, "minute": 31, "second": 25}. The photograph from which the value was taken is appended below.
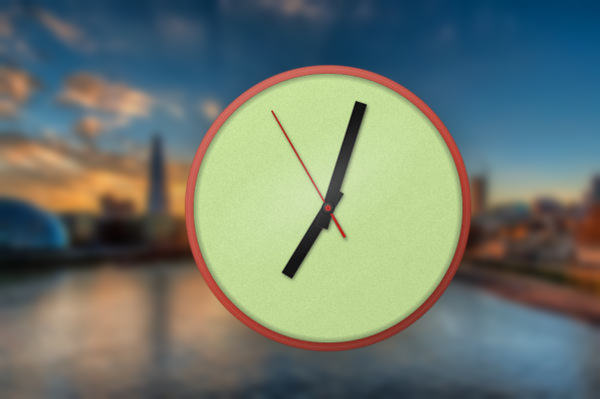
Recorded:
{"hour": 7, "minute": 2, "second": 55}
